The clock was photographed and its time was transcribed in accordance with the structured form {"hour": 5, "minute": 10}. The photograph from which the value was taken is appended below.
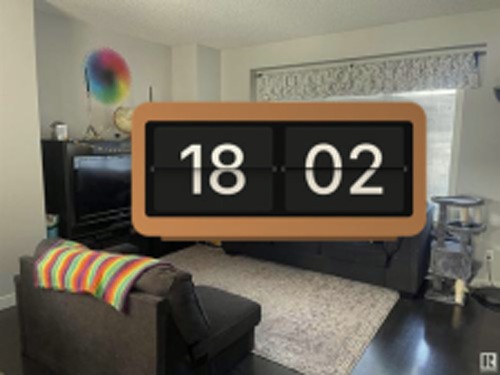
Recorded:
{"hour": 18, "minute": 2}
